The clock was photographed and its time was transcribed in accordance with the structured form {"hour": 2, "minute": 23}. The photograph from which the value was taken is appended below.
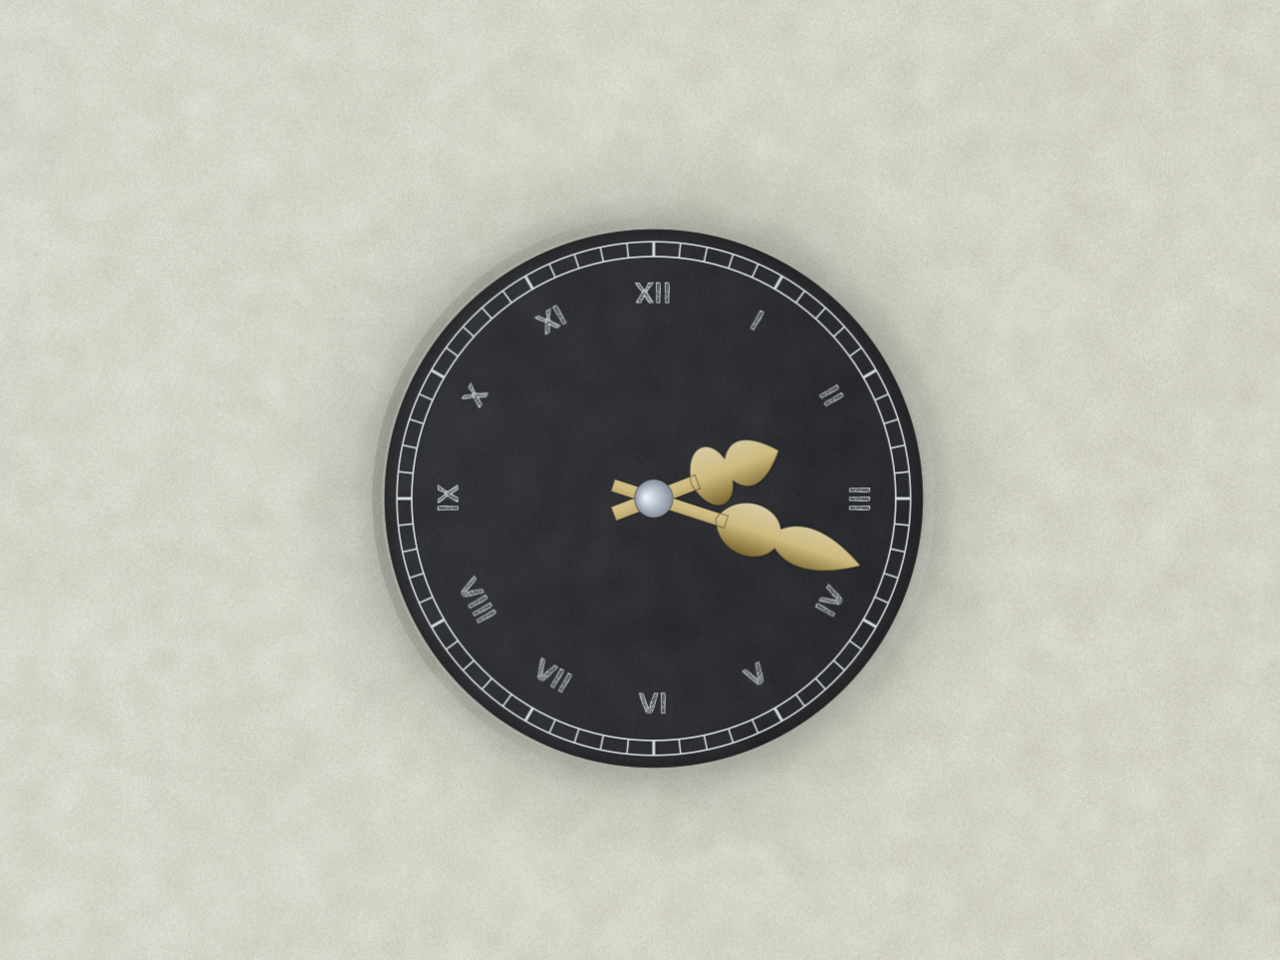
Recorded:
{"hour": 2, "minute": 18}
